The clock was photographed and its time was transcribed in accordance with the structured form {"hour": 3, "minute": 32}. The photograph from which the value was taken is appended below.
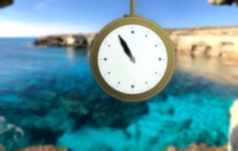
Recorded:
{"hour": 10, "minute": 55}
